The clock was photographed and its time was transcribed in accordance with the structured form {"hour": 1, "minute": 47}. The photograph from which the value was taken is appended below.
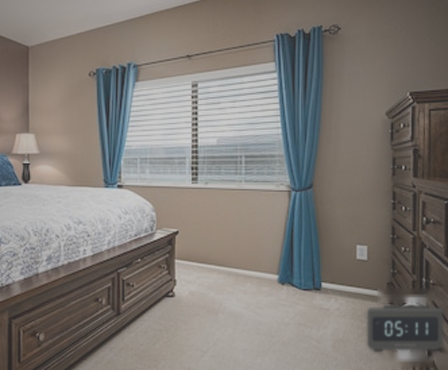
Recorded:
{"hour": 5, "minute": 11}
